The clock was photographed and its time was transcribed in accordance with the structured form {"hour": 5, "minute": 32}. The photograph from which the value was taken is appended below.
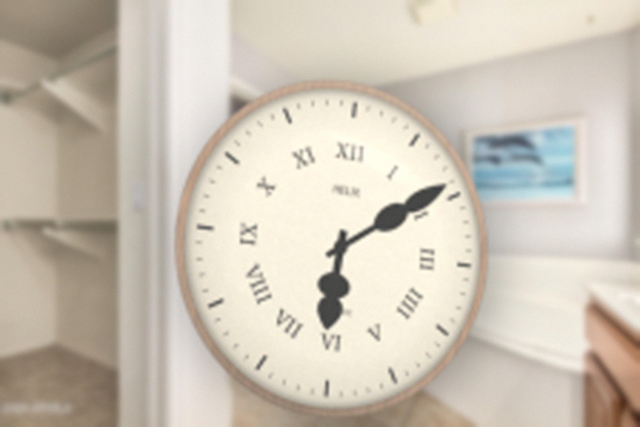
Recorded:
{"hour": 6, "minute": 9}
